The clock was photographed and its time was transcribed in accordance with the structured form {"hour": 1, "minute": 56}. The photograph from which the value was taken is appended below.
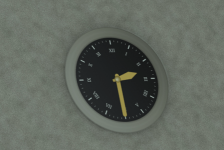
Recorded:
{"hour": 2, "minute": 30}
